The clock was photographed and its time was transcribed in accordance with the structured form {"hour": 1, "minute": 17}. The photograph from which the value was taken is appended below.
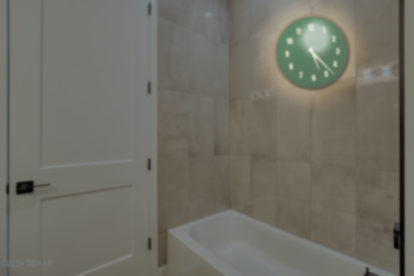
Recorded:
{"hour": 5, "minute": 23}
